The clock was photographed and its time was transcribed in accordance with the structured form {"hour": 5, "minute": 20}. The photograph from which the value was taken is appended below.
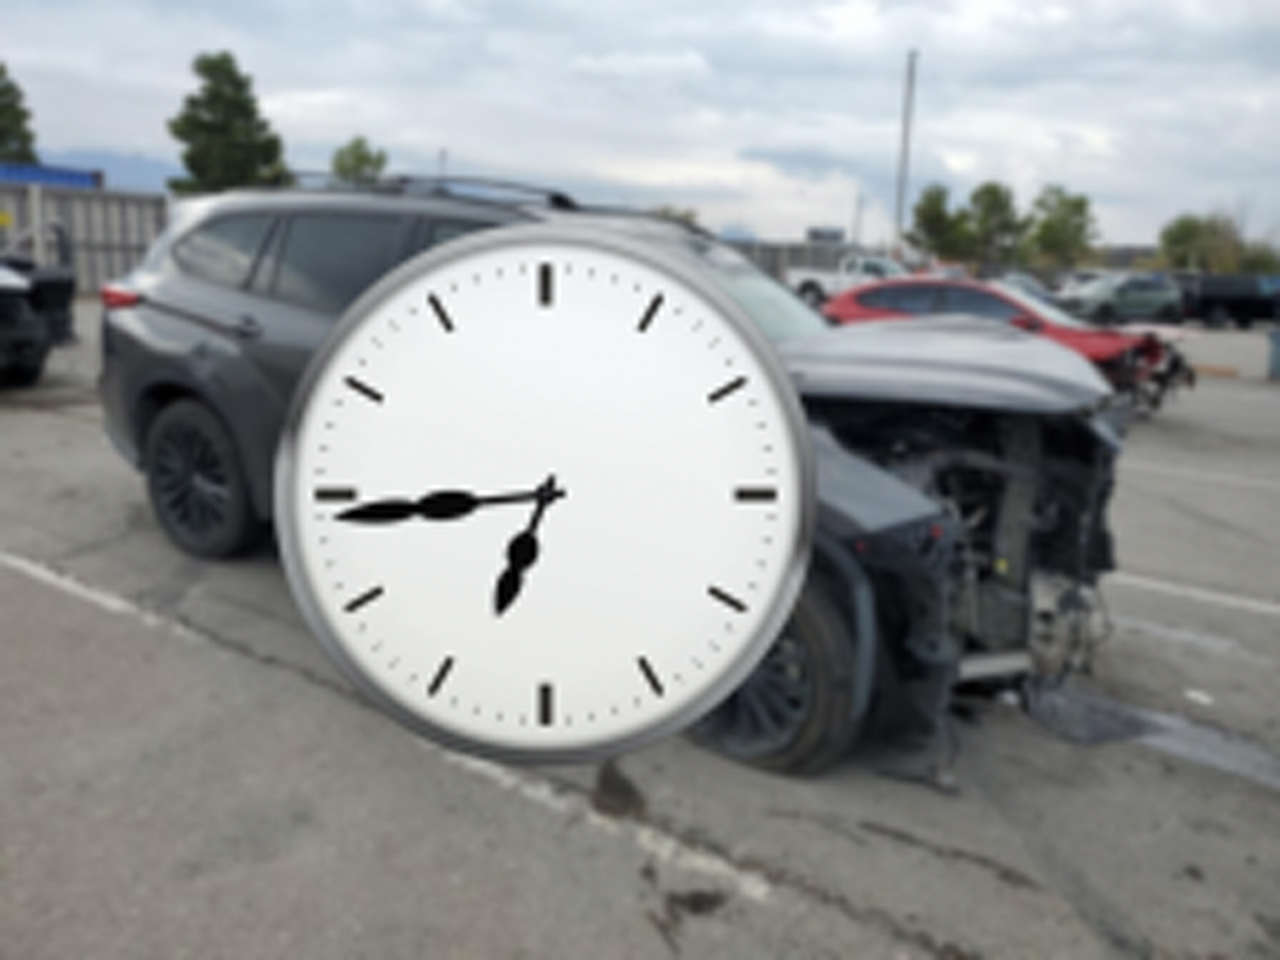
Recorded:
{"hour": 6, "minute": 44}
